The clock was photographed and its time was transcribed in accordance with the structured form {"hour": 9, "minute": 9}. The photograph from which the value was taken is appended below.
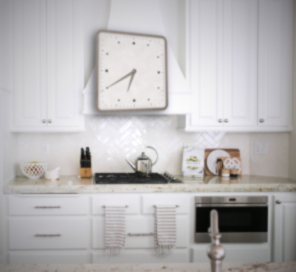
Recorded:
{"hour": 6, "minute": 40}
